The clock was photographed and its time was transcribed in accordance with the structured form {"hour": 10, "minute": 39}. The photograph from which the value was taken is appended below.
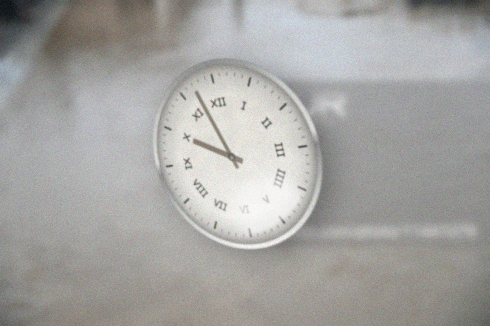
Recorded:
{"hour": 9, "minute": 57}
